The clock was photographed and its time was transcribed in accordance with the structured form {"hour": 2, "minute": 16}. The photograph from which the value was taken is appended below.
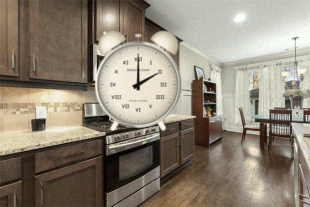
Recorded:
{"hour": 2, "minute": 0}
